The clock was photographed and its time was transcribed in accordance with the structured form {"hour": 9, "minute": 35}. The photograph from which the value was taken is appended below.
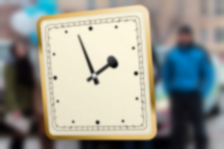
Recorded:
{"hour": 1, "minute": 57}
